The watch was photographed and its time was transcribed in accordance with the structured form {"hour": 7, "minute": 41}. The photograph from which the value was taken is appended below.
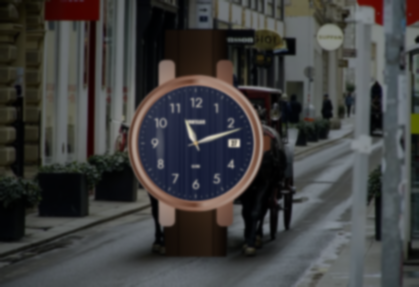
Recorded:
{"hour": 11, "minute": 12}
